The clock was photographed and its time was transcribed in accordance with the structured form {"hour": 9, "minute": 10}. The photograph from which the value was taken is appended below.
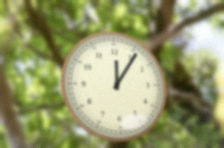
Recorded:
{"hour": 12, "minute": 6}
